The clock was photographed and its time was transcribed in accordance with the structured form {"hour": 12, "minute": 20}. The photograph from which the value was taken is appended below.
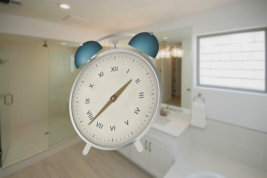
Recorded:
{"hour": 1, "minute": 38}
